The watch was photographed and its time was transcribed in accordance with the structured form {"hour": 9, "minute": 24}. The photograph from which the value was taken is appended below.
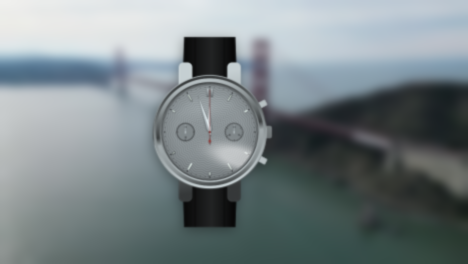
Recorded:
{"hour": 11, "minute": 57}
